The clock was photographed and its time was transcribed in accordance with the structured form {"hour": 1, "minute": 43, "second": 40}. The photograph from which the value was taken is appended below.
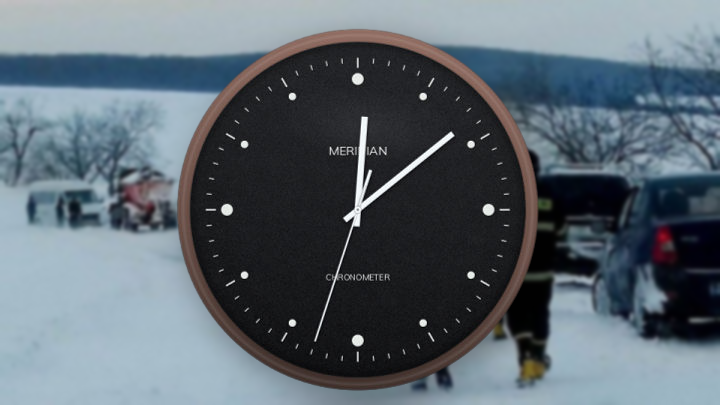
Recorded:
{"hour": 12, "minute": 8, "second": 33}
